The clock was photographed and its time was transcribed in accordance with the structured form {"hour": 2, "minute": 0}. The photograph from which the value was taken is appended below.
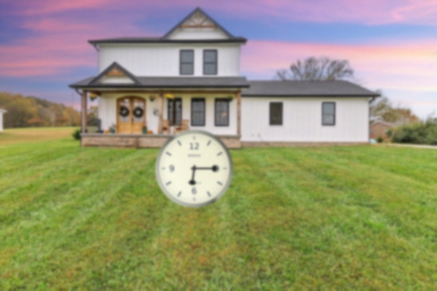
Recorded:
{"hour": 6, "minute": 15}
